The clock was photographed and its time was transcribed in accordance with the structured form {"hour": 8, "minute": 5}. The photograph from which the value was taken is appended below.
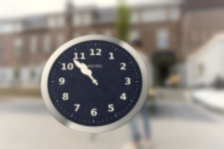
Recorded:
{"hour": 10, "minute": 53}
